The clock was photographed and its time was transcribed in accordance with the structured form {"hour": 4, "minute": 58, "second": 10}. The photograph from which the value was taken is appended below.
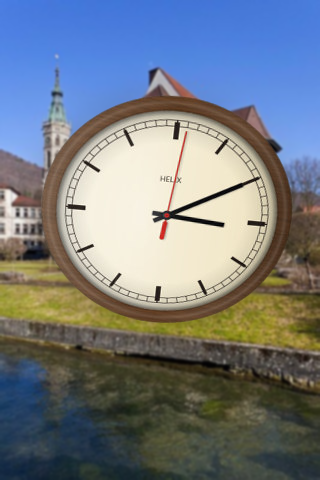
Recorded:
{"hour": 3, "minute": 10, "second": 1}
